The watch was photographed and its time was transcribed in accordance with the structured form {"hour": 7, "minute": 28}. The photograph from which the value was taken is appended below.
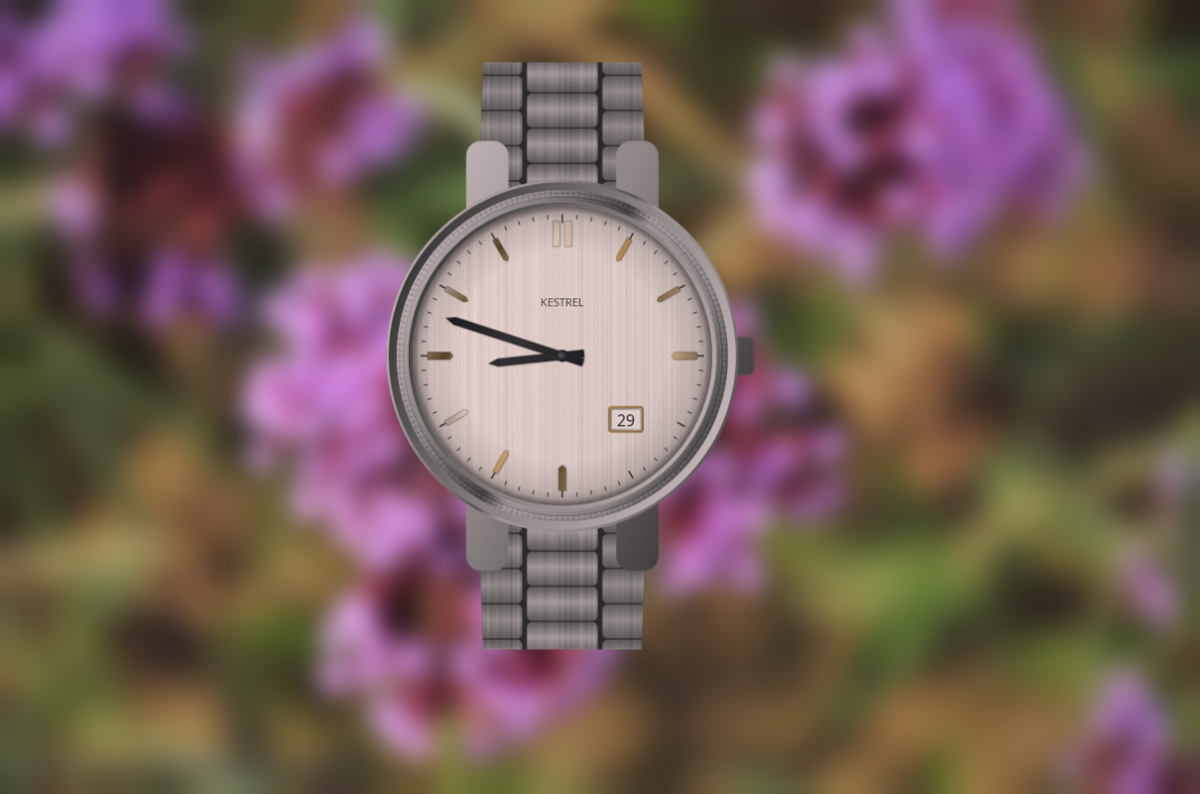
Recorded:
{"hour": 8, "minute": 48}
